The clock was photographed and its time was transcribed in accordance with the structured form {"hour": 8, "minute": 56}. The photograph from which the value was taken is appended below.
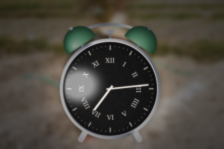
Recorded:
{"hour": 7, "minute": 14}
